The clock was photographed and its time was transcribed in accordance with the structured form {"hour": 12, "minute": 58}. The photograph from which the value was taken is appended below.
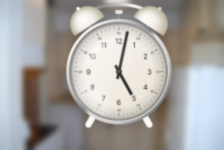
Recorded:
{"hour": 5, "minute": 2}
